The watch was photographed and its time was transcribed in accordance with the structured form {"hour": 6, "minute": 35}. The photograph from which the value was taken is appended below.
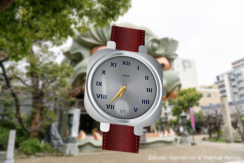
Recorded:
{"hour": 6, "minute": 36}
